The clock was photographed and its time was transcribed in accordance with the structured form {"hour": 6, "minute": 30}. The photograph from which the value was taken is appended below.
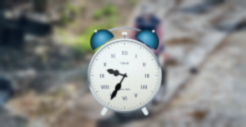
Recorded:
{"hour": 9, "minute": 35}
